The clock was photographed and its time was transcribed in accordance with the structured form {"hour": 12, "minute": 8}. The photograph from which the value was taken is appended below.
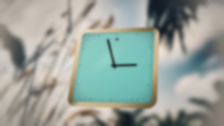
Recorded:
{"hour": 2, "minute": 57}
